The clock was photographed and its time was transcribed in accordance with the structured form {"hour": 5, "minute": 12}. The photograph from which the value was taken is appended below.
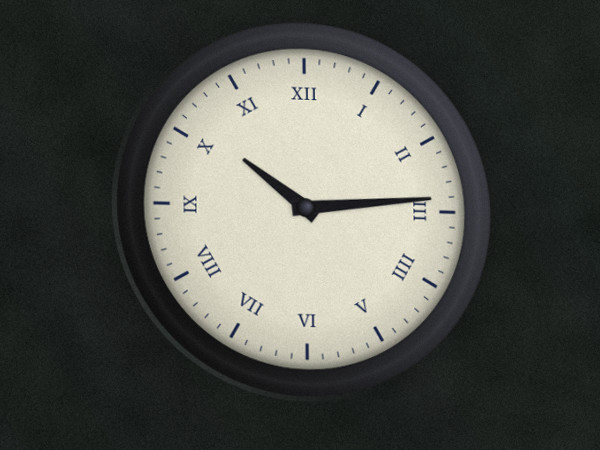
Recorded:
{"hour": 10, "minute": 14}
